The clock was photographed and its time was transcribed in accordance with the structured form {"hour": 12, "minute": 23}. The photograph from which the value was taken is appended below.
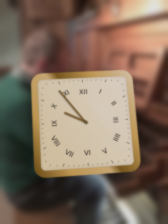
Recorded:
{"hour": 9, "minute": 54}
